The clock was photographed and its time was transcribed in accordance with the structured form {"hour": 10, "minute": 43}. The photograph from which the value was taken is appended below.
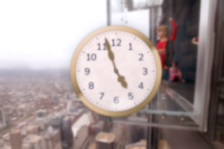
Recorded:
{"hour": 4, "minute": 57}
